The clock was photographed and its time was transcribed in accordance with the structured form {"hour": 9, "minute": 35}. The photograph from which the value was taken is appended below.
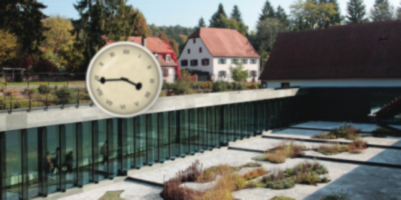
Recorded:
{"hour": 3, "minute": 44}
